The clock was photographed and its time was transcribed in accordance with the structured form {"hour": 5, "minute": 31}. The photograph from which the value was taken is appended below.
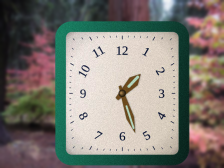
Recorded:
{"hour": 1, "minute": 27}
